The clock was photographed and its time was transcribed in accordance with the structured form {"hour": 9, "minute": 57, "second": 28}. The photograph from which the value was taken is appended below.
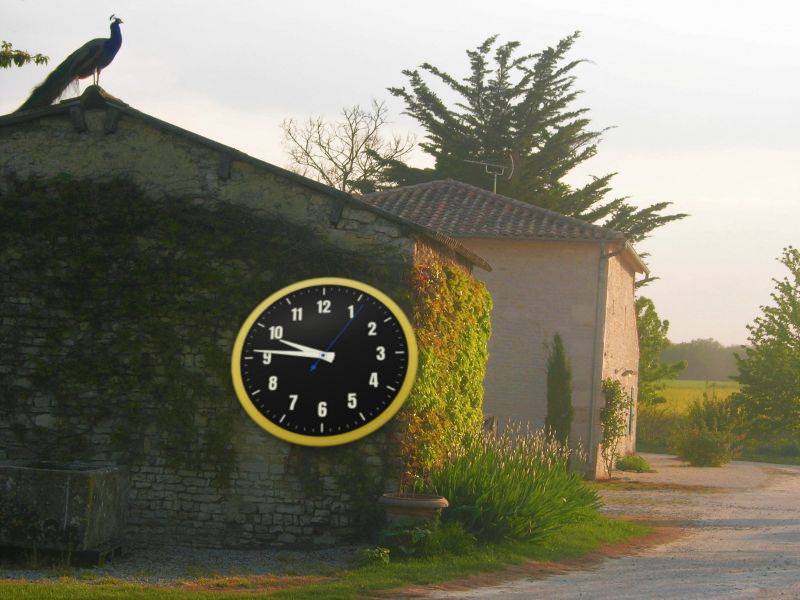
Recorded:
{"hour": 9, "minute": 46, "second": 6}
